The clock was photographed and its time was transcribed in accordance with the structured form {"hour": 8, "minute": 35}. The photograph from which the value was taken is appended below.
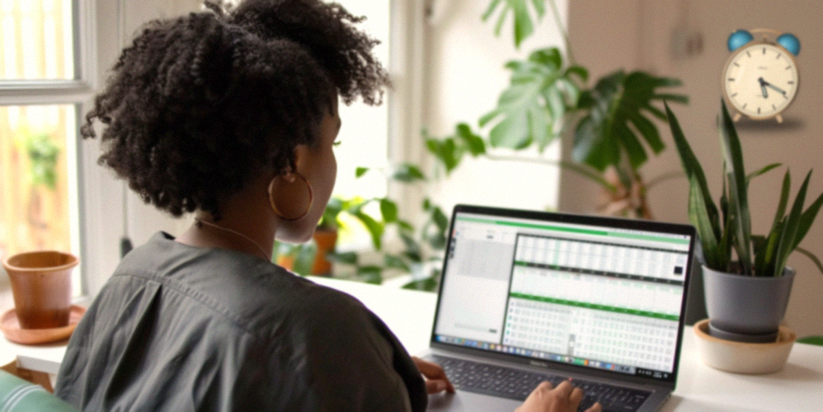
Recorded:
{"hour": 5, "minute": 19}
